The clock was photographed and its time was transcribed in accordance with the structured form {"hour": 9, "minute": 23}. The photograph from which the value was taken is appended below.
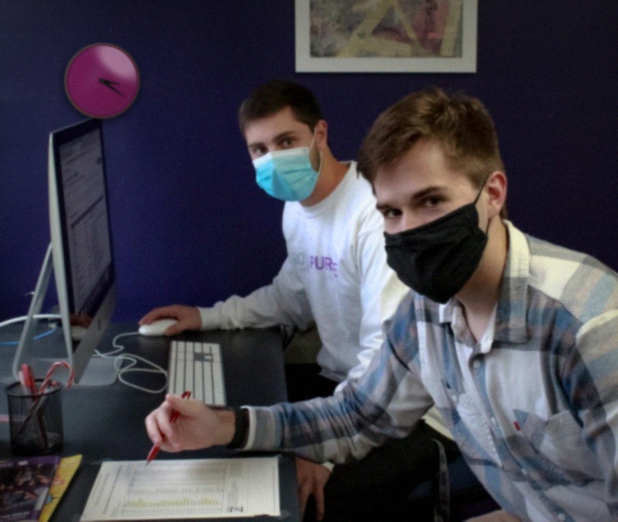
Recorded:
{"hour": 3, "minute": 21}
